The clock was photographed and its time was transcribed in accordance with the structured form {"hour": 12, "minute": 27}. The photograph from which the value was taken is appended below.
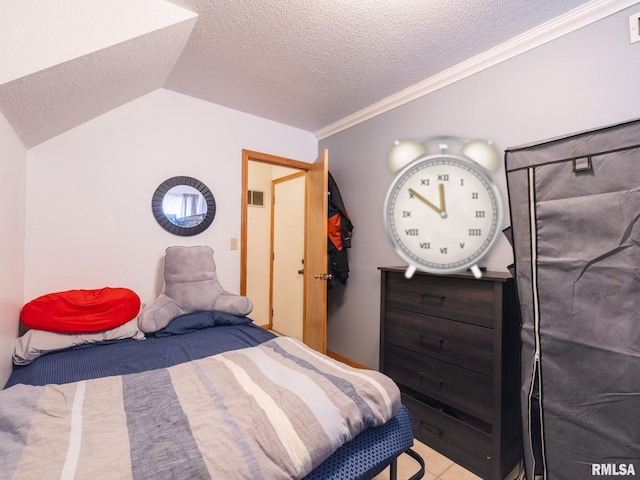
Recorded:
{"hour": 11, "minute": 51}
